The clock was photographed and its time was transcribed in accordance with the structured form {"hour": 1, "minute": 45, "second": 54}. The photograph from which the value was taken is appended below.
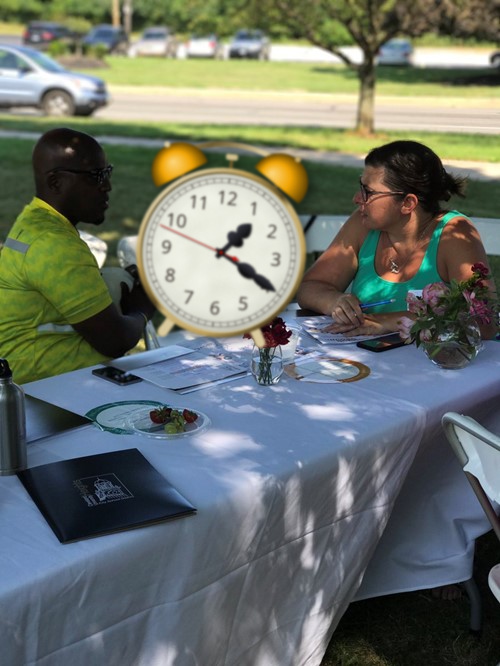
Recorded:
{"hour": 1, "minute": 19, "second": 48}
